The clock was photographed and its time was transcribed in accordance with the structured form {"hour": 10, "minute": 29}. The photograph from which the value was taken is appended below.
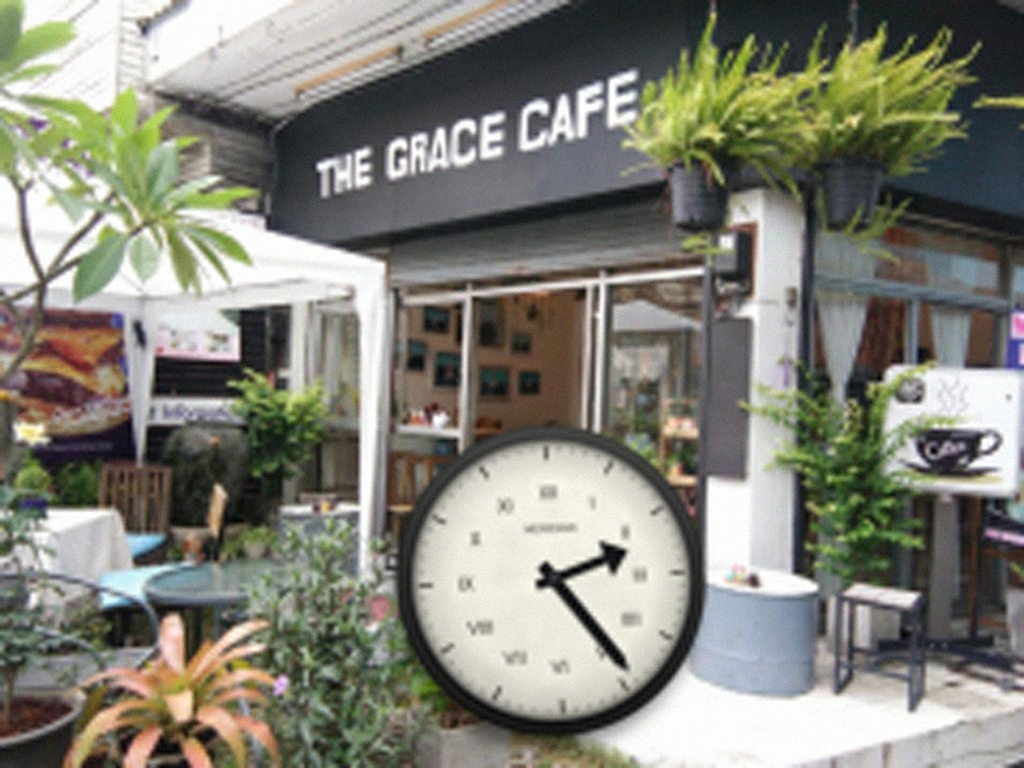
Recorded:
{"hour": 2, "minute": 24}
